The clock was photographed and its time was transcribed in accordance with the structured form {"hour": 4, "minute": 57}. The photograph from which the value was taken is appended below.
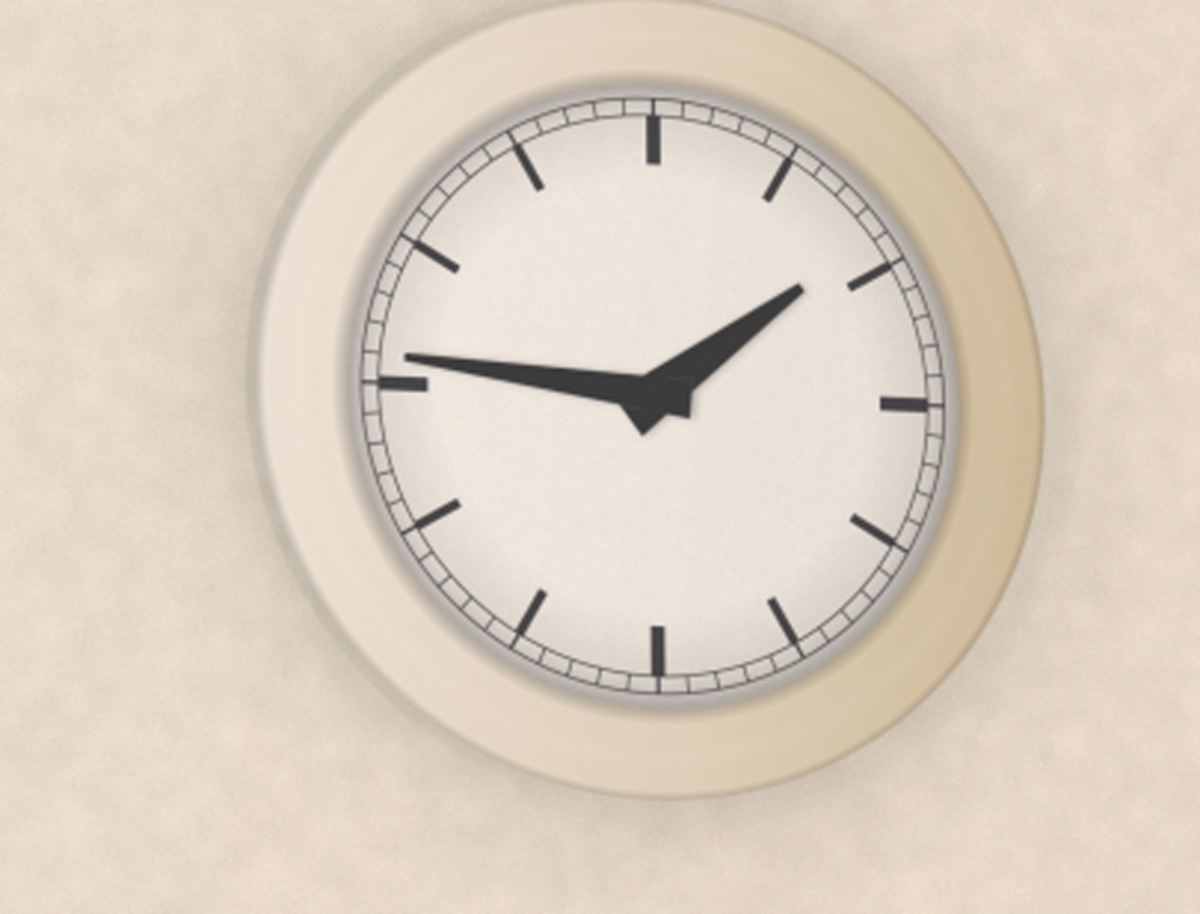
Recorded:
{"hour": 1, "minute": 46}
